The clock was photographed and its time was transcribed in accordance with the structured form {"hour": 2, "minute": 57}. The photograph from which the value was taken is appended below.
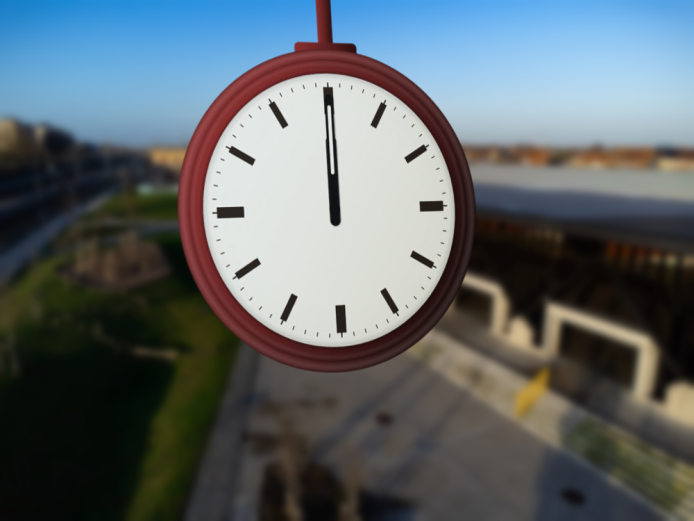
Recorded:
{"hour": 12, "minute": 0}
